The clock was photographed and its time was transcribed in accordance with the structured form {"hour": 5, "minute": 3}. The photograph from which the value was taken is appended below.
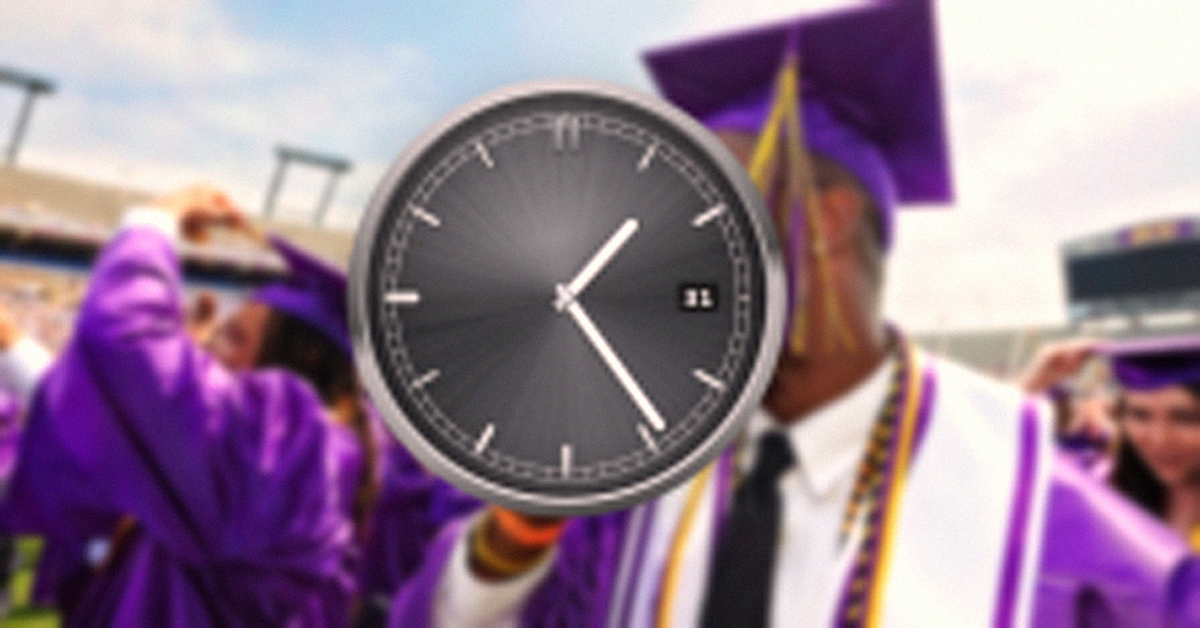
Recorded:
{"hour": 1, "minute": 24}
